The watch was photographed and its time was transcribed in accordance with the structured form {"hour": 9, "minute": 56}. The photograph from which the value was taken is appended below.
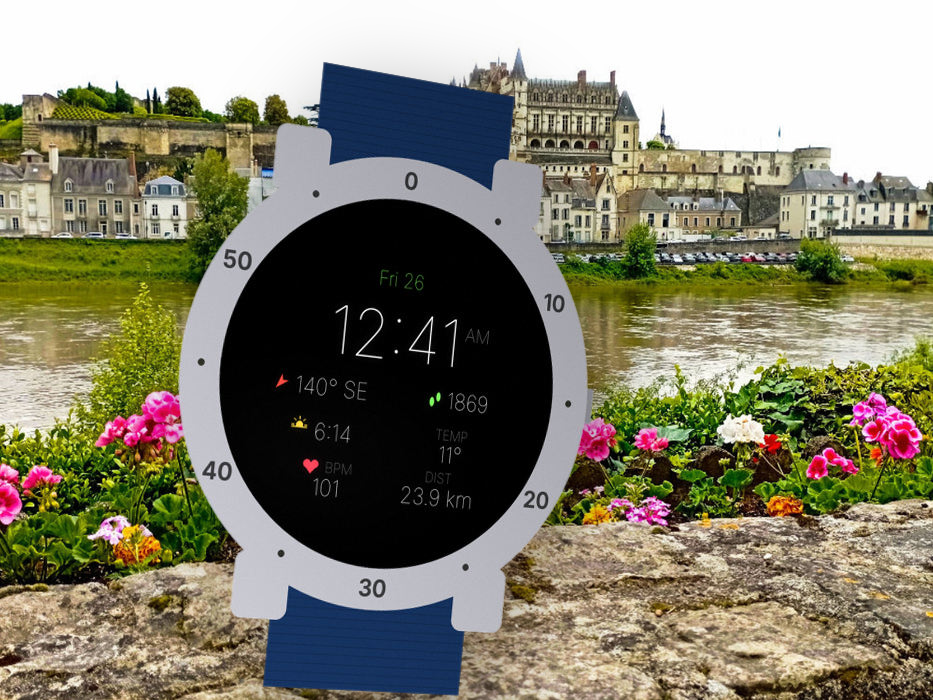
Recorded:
{"hour": 12, "minute": 41}
